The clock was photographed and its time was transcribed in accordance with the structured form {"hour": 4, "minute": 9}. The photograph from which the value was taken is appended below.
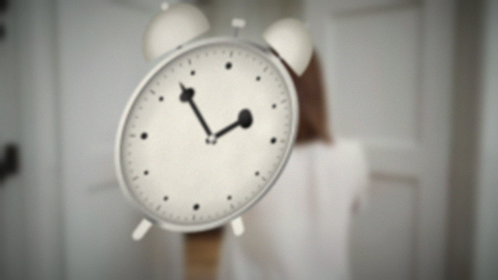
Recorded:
{"hour": 1, "minute": 53}
